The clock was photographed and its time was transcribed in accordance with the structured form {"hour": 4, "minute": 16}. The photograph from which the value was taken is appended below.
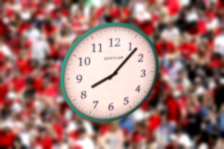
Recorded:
{"hour": 8, "minute": 7}
